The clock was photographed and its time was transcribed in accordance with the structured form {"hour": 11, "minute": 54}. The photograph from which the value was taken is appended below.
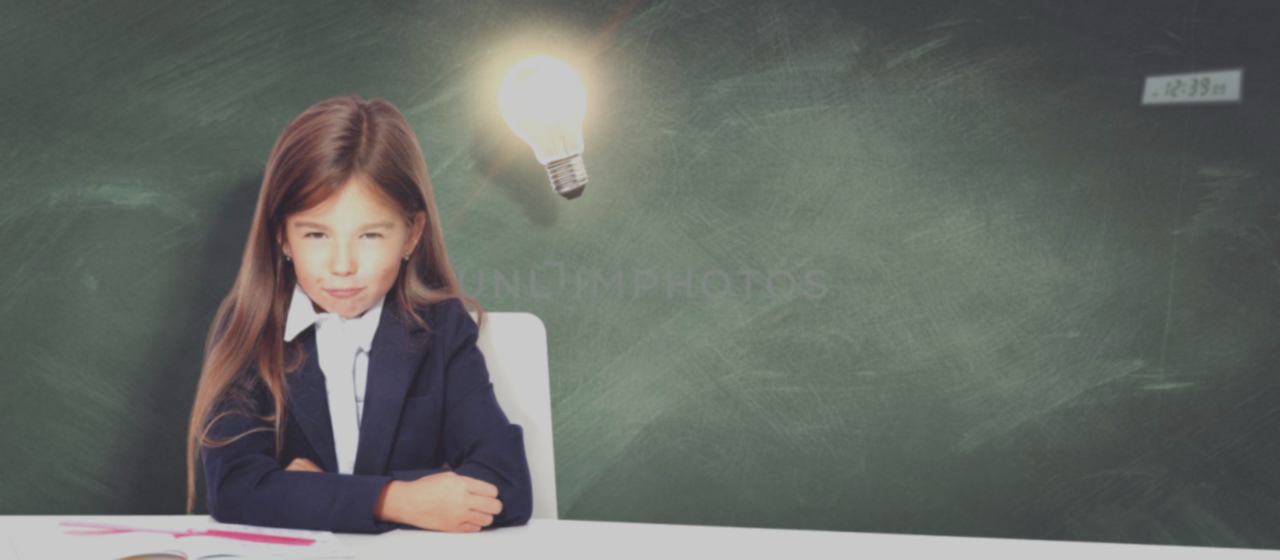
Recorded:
{"hour": 12, "minute": 39}
